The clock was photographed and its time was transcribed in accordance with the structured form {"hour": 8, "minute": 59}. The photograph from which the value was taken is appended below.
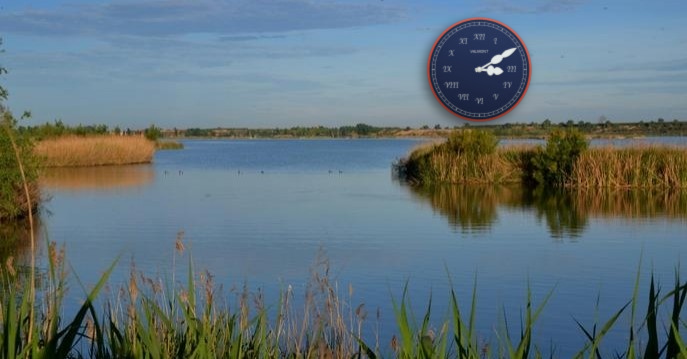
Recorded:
{"hour": 3, "minute": 10}
